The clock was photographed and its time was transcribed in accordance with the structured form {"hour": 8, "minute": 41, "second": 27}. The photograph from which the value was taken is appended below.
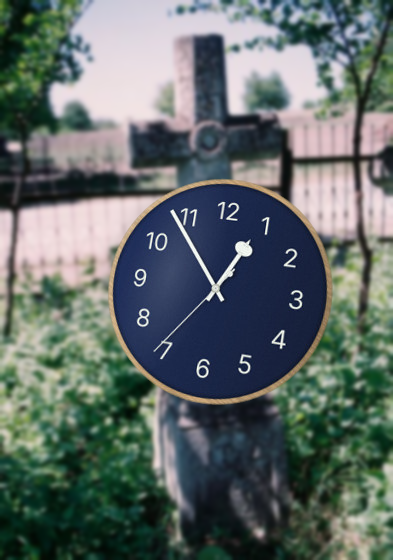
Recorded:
{"hour": 12, "minute": 53, "second": 36}
